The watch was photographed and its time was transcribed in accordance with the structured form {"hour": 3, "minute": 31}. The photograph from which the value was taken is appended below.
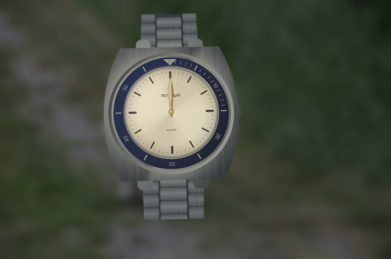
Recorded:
{"hour": 12, "minute": 0}
